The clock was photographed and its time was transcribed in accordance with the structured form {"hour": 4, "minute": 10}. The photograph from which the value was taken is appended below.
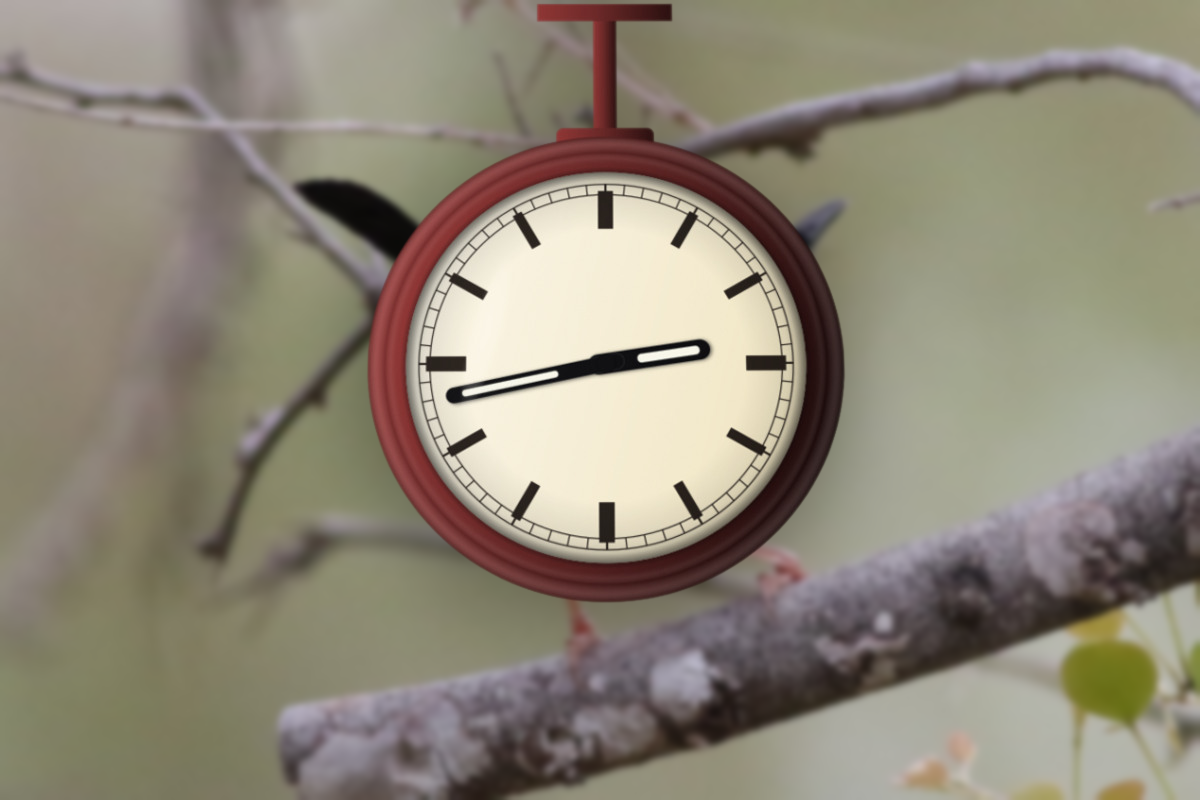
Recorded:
{"hour": 2, "minute": 43}
